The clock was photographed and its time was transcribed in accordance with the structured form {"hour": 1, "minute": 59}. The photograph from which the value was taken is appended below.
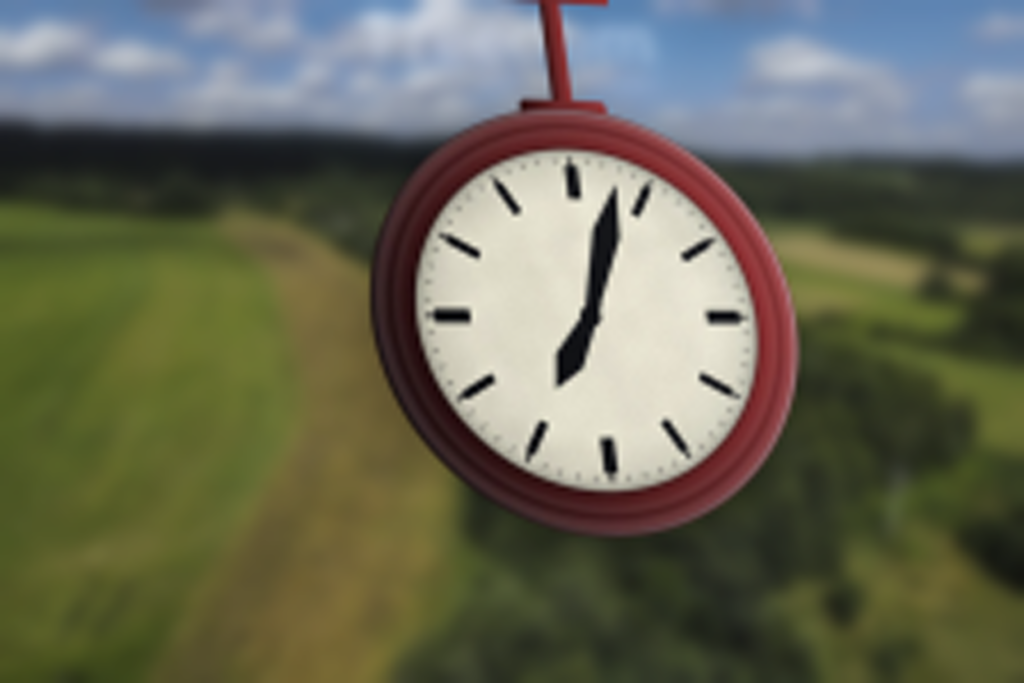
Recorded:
{"hour": 7, "minute": 3}
